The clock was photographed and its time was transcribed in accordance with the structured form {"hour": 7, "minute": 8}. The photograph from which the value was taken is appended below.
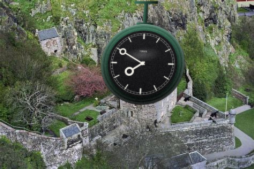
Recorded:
{"hour": 7, "minute": 50}
